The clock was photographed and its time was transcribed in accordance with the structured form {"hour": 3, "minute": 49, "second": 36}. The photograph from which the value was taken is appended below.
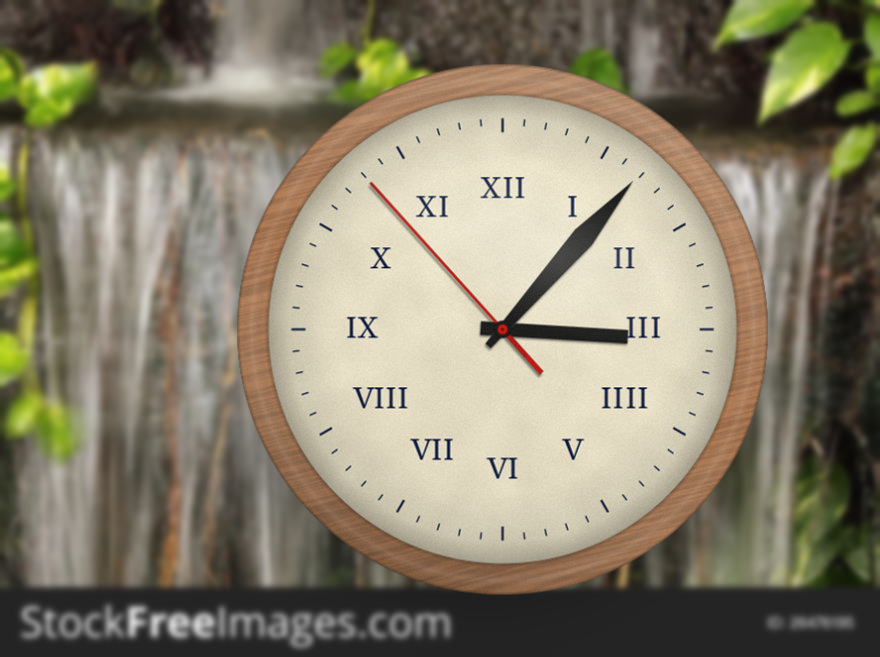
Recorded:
{"hour": 3, "minute": 6, "second": 53}
